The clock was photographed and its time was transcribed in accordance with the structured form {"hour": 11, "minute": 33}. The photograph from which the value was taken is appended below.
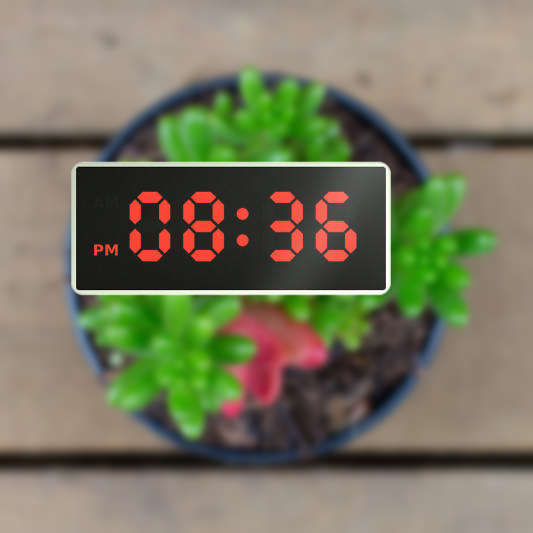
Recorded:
{"hour": 8, "minute": 36}
